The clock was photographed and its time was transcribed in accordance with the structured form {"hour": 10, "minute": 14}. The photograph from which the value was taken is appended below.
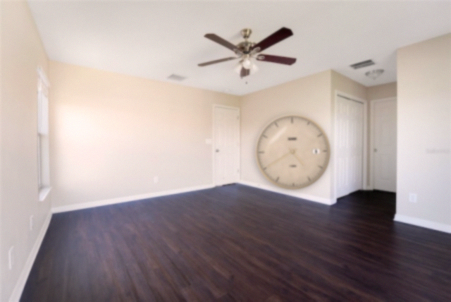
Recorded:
{"hour": 4, "minute": 40}
